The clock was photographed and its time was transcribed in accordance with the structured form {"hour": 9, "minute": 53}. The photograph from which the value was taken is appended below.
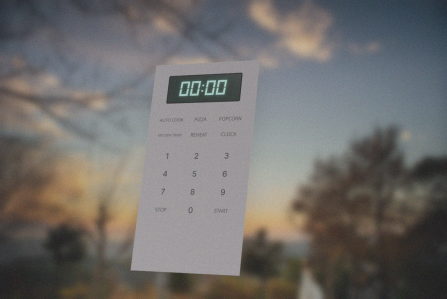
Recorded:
{"hour": 0, "minute": 0}
